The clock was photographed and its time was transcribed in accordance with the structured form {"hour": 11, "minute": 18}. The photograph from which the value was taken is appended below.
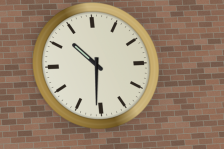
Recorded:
{"hour": 10, "minute": 31}
